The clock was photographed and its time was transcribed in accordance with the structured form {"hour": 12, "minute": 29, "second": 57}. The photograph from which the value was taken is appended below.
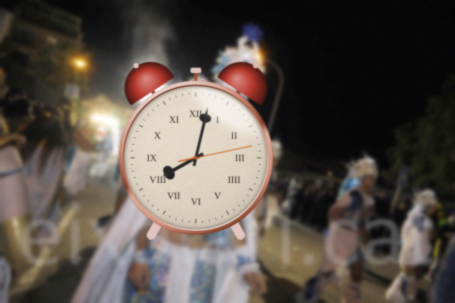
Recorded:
{"hour": 8, "minute": 2, "second": 13}
